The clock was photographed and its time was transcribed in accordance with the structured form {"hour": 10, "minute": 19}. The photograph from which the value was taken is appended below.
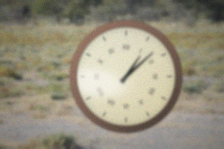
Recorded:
{"hour": 1, "minute": 8}
